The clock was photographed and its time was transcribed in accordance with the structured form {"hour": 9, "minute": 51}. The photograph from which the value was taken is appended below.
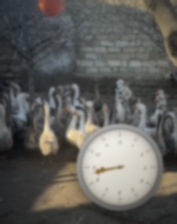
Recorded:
{"hour": 8, "minute": 43}
